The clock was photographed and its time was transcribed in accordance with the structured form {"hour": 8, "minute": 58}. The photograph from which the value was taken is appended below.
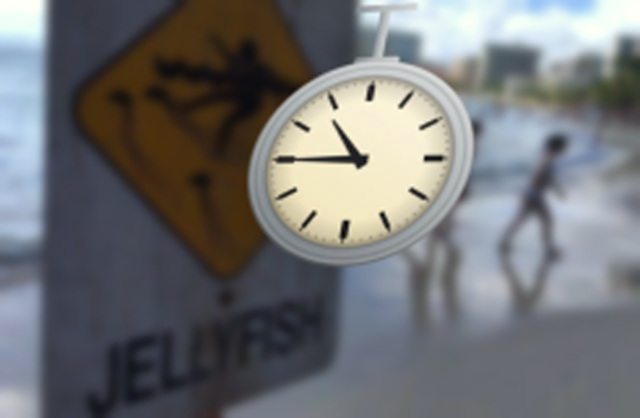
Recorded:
{"hour": 10, "minute": 45}
